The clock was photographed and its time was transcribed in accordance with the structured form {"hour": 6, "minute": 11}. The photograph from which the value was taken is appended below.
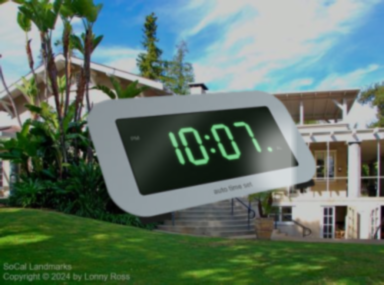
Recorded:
{"hour": 10, "minute": 7}
